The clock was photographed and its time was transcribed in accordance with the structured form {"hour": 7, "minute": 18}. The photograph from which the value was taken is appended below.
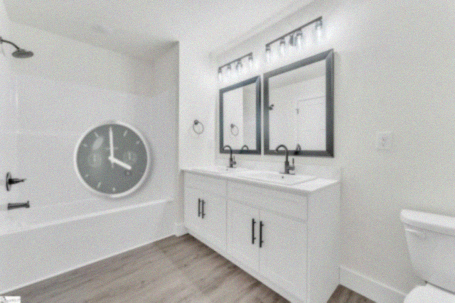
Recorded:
{"hour": 4, "minute": 0}
